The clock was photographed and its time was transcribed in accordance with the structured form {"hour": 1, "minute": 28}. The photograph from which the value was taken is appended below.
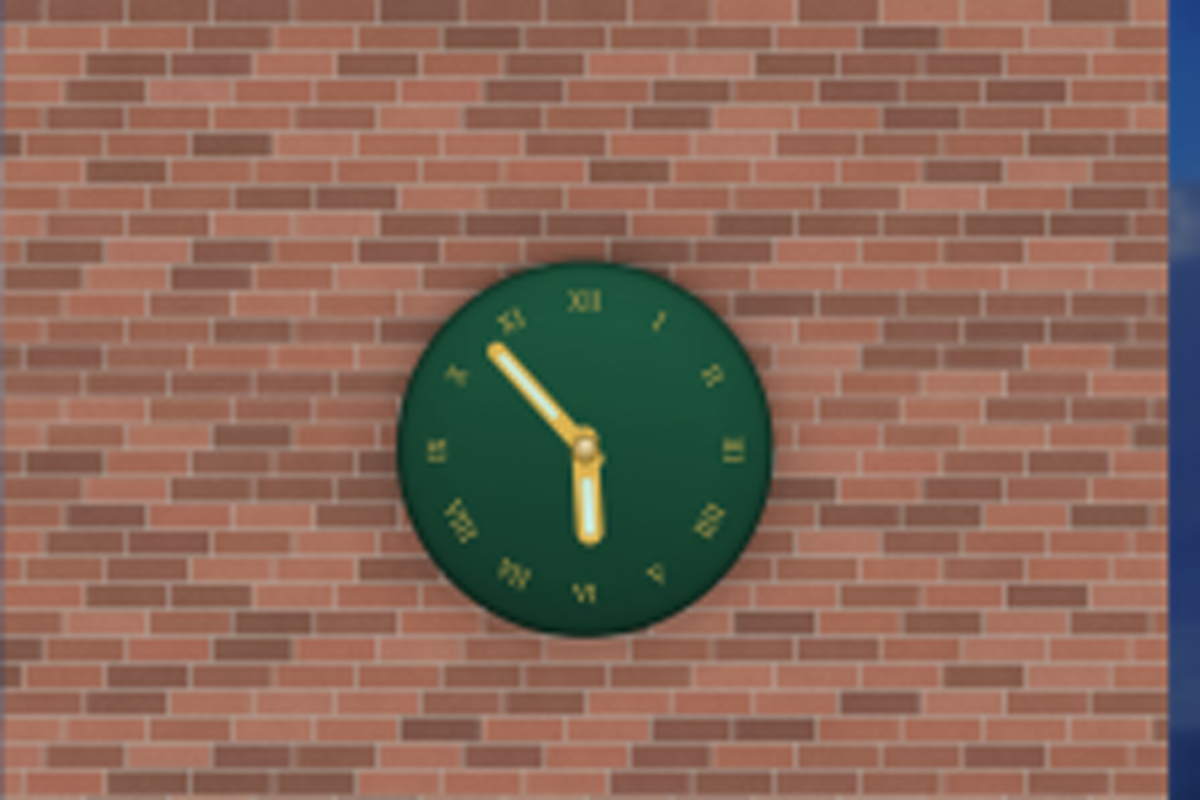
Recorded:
{"hour": 5, "minute": 53}
